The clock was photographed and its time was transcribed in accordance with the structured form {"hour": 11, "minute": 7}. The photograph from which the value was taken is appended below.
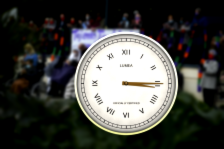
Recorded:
{"hour": 3, "minute": 15}
